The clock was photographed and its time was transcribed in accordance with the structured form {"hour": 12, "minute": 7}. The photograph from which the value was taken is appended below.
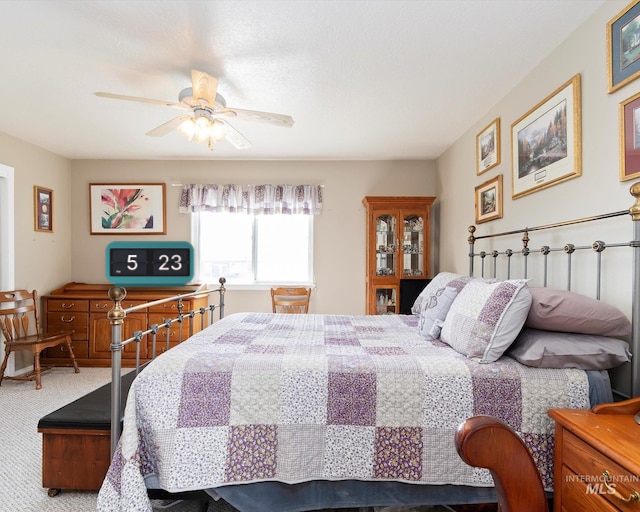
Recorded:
{"hour": 5, "minute": 23}
